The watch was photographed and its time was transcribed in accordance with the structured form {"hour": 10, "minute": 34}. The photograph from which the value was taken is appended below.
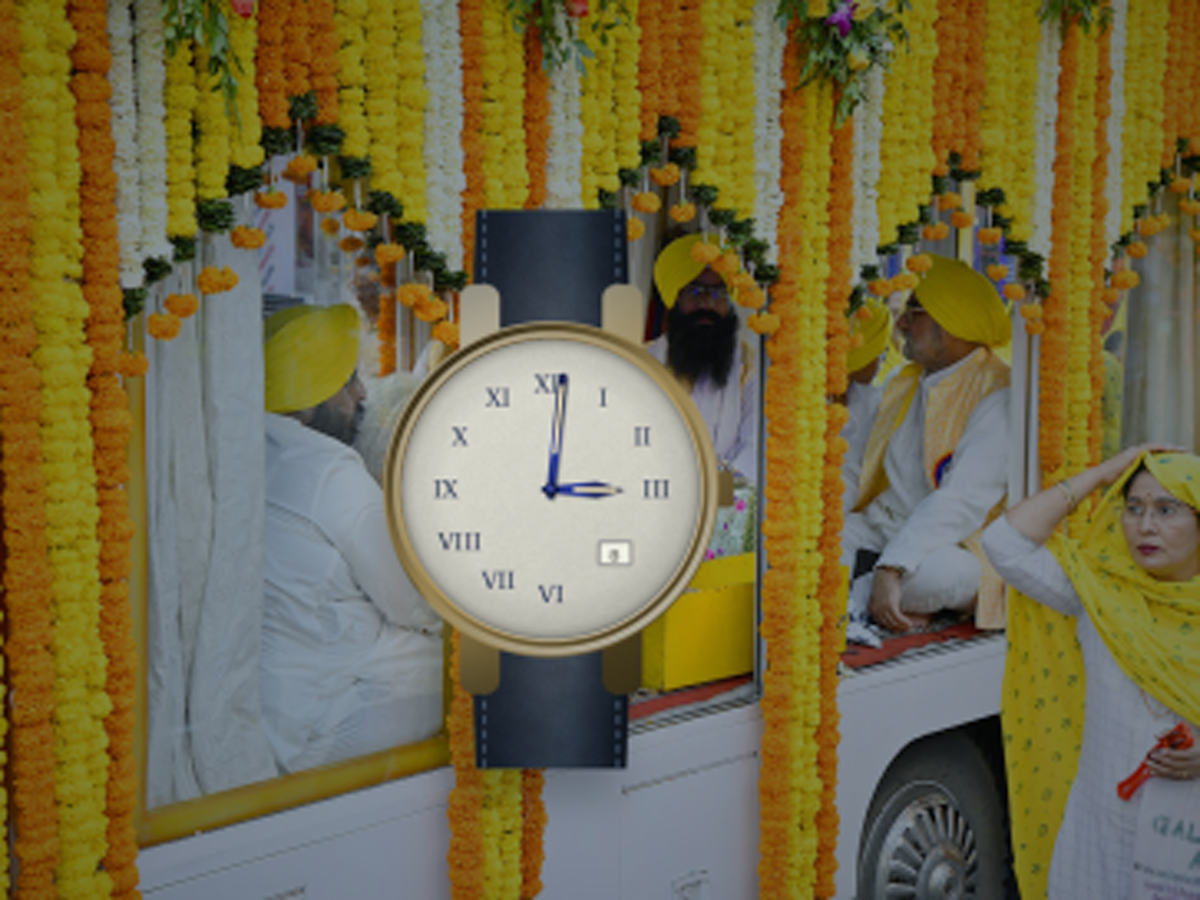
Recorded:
{"hour": 3, "minute": 1}
